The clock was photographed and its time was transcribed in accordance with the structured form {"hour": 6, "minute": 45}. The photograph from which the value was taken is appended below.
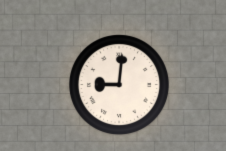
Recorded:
{"hour": 9, "minute": 1}
